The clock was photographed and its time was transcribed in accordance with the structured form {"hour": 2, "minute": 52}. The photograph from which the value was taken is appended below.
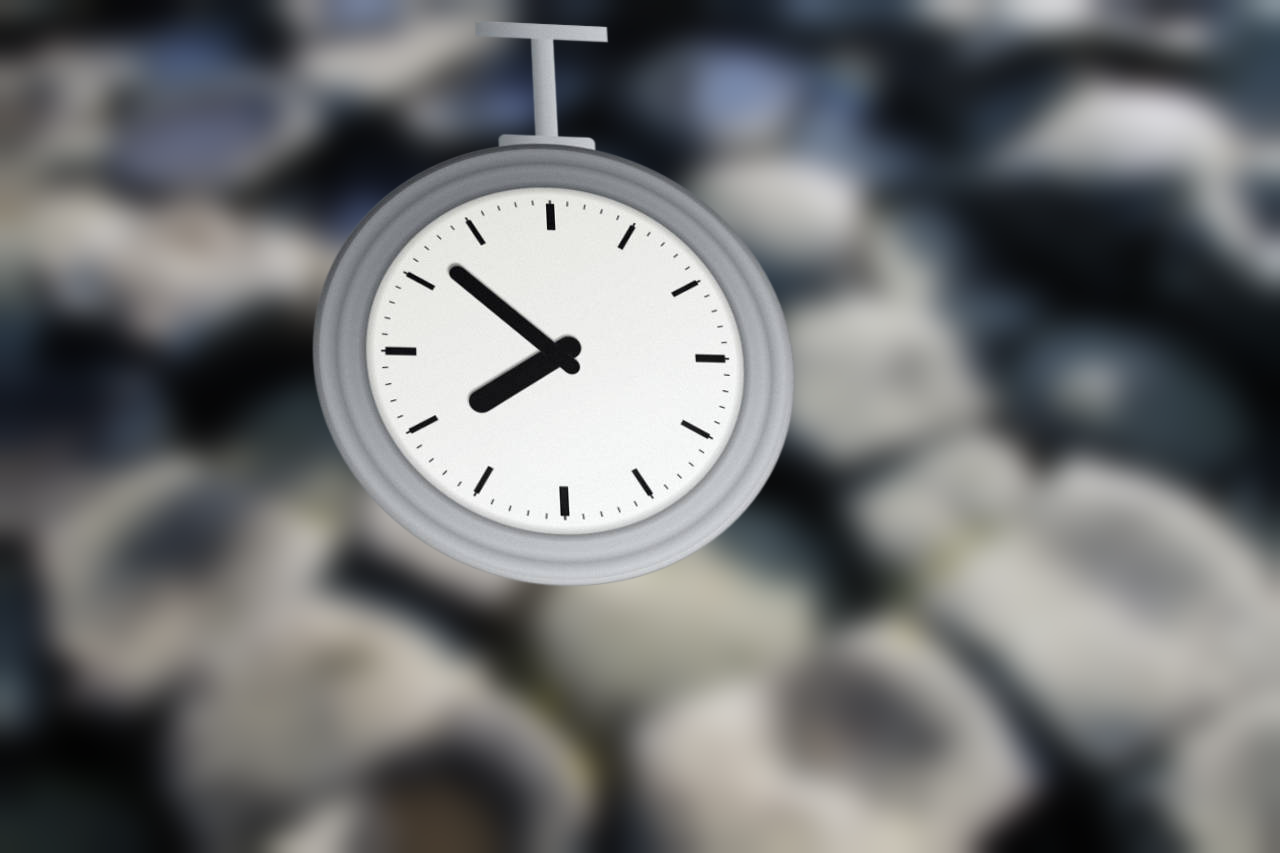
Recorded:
{"hour": 7, "minute": 52}
